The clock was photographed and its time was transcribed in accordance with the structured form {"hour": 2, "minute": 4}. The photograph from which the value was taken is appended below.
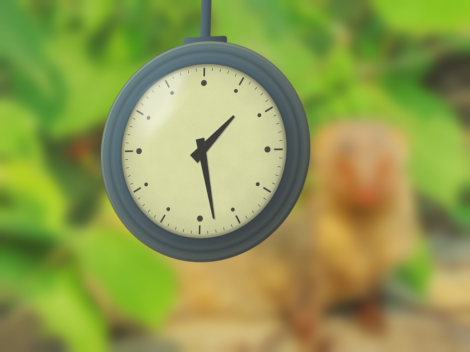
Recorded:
{"hour": 1, "minute": 28}
